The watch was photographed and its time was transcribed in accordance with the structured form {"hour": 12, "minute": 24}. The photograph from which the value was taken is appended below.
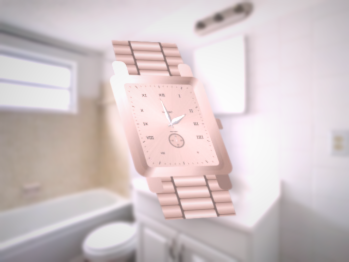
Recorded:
{"hour": 1, "minute": 59}
